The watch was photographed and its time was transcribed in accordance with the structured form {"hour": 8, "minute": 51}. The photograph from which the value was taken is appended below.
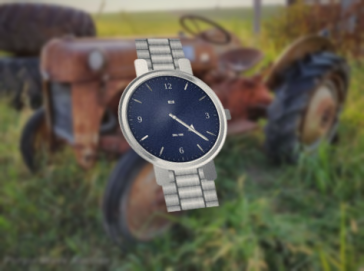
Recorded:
{"hour": 4, "minute": 22}
